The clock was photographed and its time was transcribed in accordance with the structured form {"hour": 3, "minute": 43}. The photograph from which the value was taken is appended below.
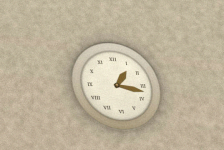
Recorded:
{"hour": 1, "minute": 17}
